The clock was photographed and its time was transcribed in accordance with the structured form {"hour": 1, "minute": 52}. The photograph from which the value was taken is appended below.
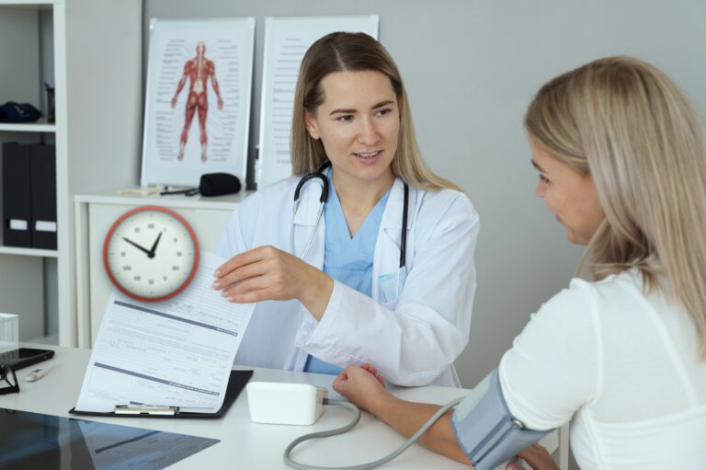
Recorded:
{"hour": 12, "minute": 50}
